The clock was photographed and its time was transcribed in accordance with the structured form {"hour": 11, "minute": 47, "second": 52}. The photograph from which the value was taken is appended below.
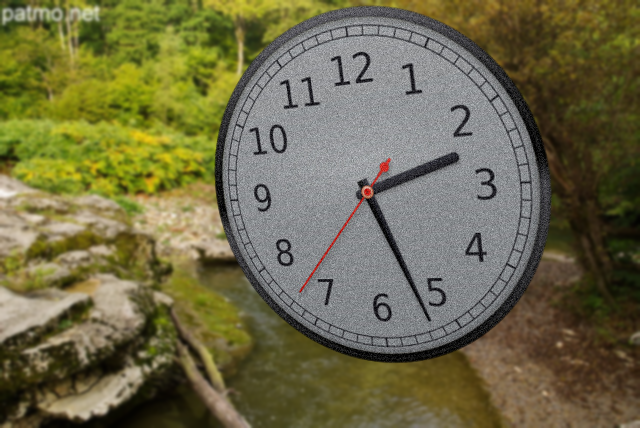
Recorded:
{"hour": 2, "minute": 26, "second": 37}
